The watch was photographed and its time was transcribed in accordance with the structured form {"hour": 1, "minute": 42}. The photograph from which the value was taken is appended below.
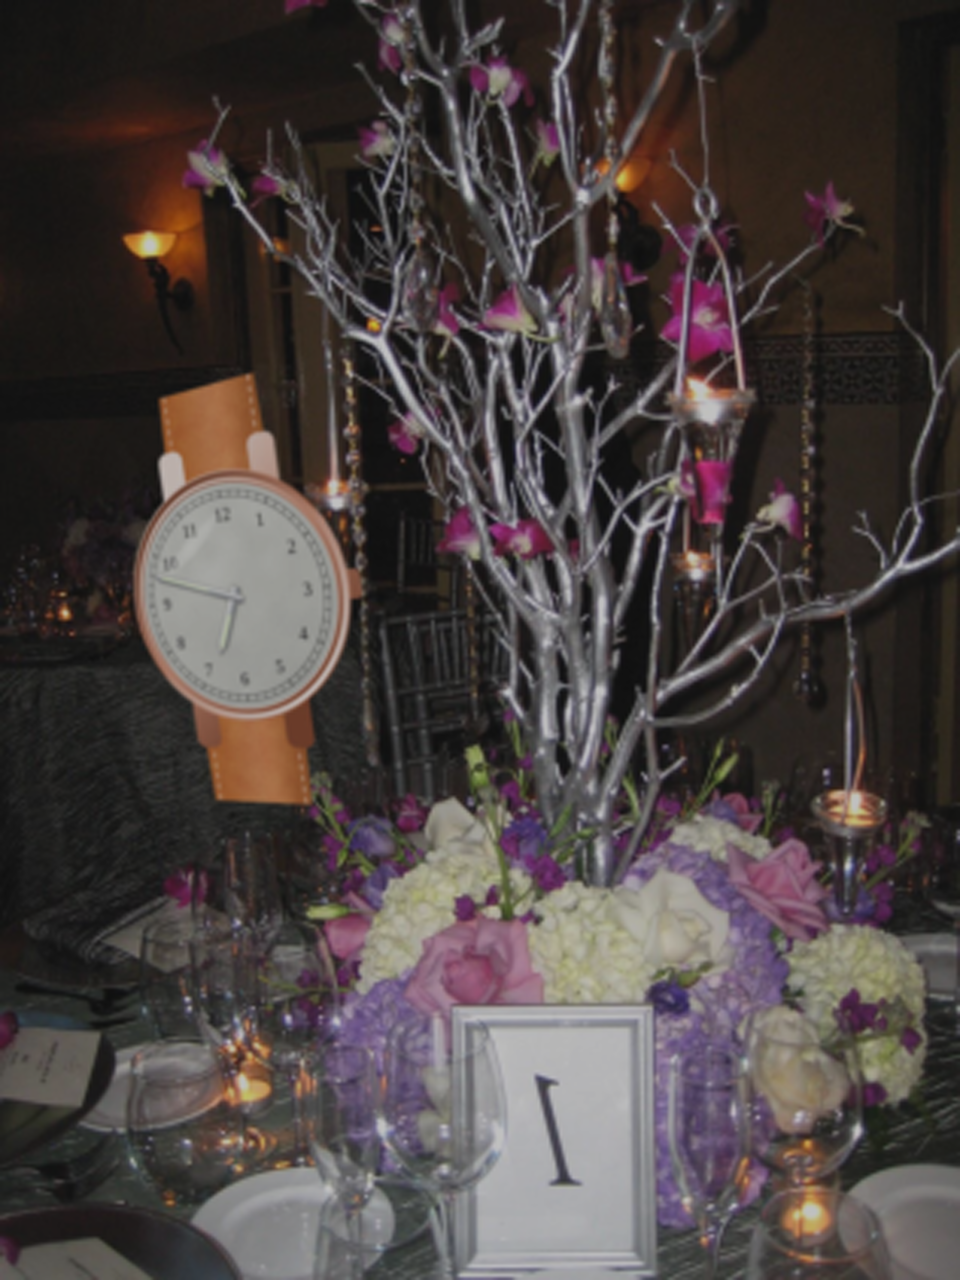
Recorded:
{"hour": 6, "minute": 48}
